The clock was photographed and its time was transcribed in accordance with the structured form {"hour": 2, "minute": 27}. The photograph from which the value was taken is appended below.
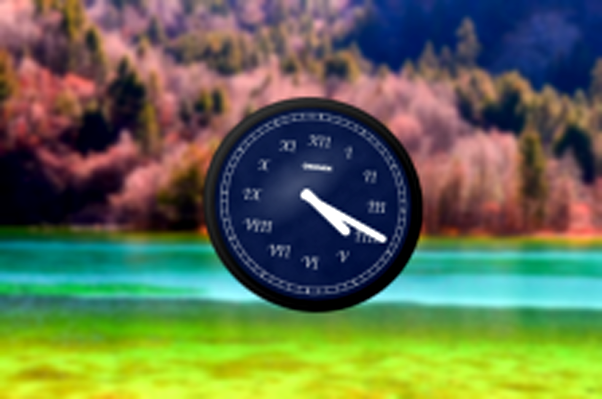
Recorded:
{"hour": 4, "minute": 19}
